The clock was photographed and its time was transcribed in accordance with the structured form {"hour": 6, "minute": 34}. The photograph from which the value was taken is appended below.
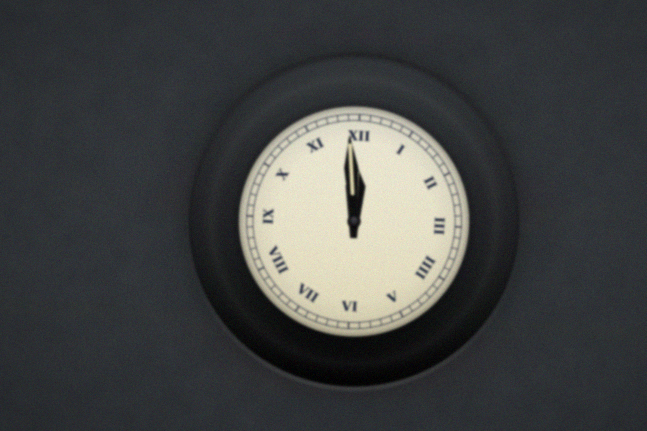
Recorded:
{"hour": 11, "minute": 59}
